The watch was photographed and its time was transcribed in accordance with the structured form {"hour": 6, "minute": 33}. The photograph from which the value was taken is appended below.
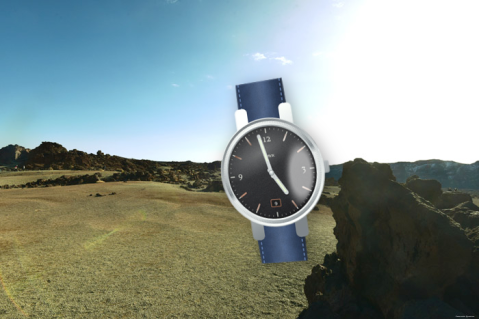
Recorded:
{"hour": 4, "minute": 58}
